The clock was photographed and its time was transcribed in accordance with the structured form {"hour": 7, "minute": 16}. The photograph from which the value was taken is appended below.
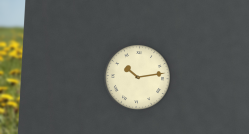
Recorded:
{"hour": 10, "minute": 13}
